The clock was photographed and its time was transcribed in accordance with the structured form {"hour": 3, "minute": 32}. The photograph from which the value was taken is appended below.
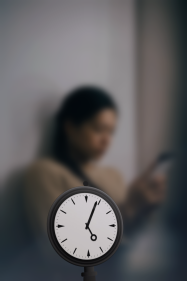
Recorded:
{"hour": 5, "minute": 4}
